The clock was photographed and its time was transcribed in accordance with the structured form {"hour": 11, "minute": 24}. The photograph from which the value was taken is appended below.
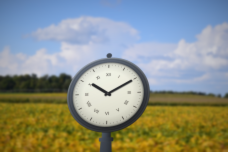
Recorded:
{"hour": 10, "minute": 10}
